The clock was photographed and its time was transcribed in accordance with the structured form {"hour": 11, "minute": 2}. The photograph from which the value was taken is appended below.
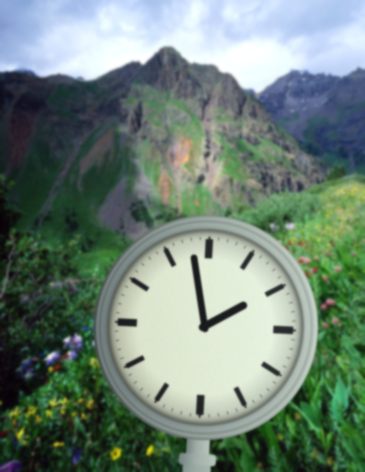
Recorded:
{"hour": 1, "minute": 58}
